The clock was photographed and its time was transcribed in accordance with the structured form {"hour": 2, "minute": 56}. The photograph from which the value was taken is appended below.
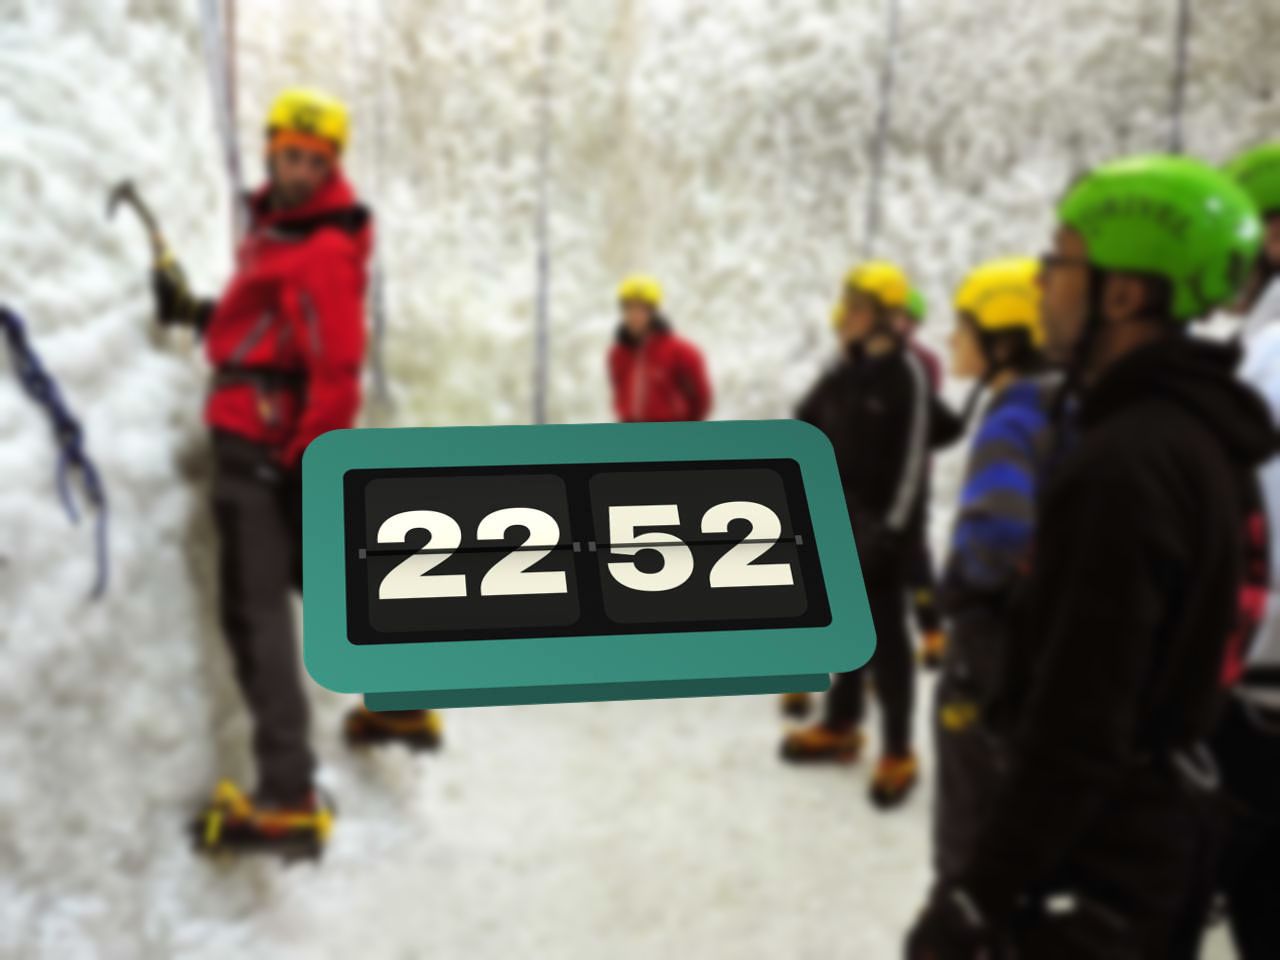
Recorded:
{"hour": 22, "minute": 52}
